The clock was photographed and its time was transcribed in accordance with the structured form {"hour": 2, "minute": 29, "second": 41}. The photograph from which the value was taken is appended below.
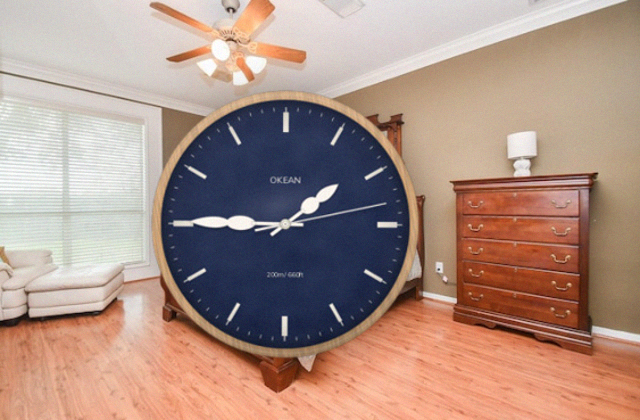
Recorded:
{"hour": 1, "minute": 45, "second": 13}
